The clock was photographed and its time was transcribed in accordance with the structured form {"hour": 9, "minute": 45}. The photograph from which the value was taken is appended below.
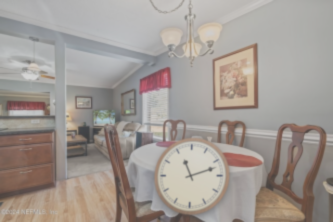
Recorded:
{"hour": 11, "minute": 12}
